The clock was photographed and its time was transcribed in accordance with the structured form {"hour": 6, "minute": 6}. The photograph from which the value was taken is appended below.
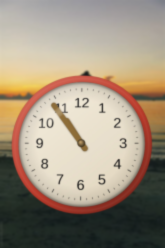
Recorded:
{"hour": 10, "minute": 54}
